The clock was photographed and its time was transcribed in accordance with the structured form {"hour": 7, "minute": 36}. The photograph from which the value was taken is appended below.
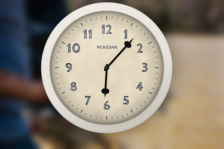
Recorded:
{"hour": 6, "minute": 7}
